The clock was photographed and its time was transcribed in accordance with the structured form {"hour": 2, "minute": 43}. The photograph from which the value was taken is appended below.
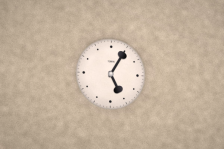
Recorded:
{"hour": 5, "minute": 5}
